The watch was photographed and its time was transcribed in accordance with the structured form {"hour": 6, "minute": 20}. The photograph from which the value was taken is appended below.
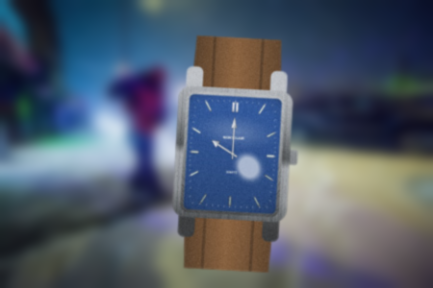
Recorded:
{"hour": 10, "minute": 0}
